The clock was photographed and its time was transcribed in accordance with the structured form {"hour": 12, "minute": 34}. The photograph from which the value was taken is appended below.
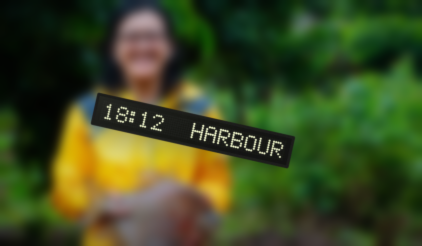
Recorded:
{"hour": 18, "minute": 12}
